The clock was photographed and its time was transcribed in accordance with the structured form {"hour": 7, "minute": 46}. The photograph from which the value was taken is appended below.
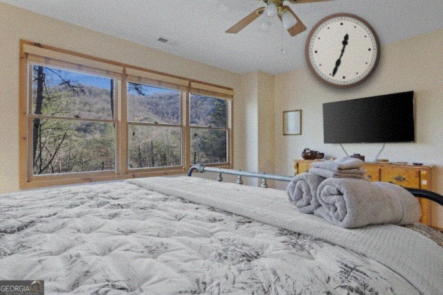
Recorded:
{"hour": 12, "minute": 34}
